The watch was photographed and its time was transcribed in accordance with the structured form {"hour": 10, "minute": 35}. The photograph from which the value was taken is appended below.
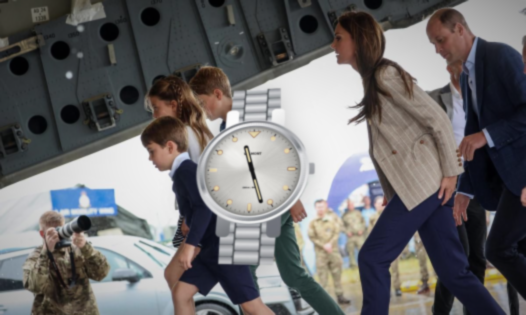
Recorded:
{"hour": 11, "minute": 27}
